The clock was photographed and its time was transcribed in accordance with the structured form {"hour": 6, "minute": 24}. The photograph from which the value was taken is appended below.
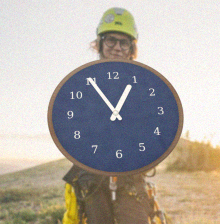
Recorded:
{"hour": 12, "minute": 55}
